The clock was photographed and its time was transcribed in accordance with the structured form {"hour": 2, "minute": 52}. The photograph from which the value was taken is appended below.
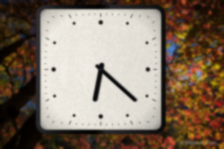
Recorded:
{"hour": 6, "minute": 22}
